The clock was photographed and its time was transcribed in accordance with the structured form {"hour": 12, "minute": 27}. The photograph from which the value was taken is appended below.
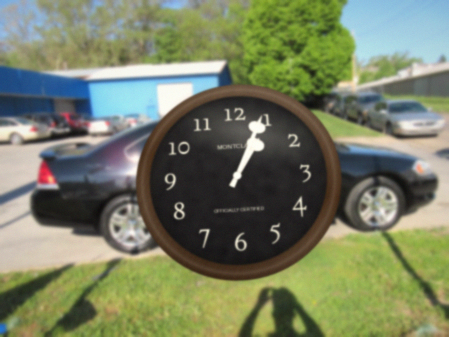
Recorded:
{"hour": 1, "minute": 4}
